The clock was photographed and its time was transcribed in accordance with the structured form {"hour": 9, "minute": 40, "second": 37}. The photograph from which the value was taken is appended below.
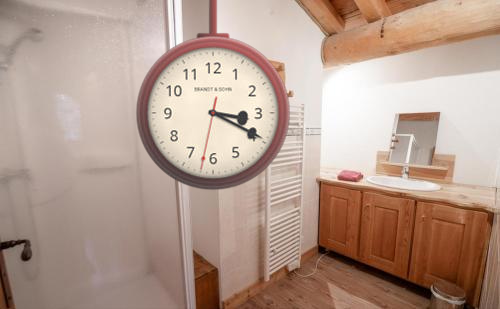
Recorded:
{"hour": 3, "minute": 19, "second": 32}
